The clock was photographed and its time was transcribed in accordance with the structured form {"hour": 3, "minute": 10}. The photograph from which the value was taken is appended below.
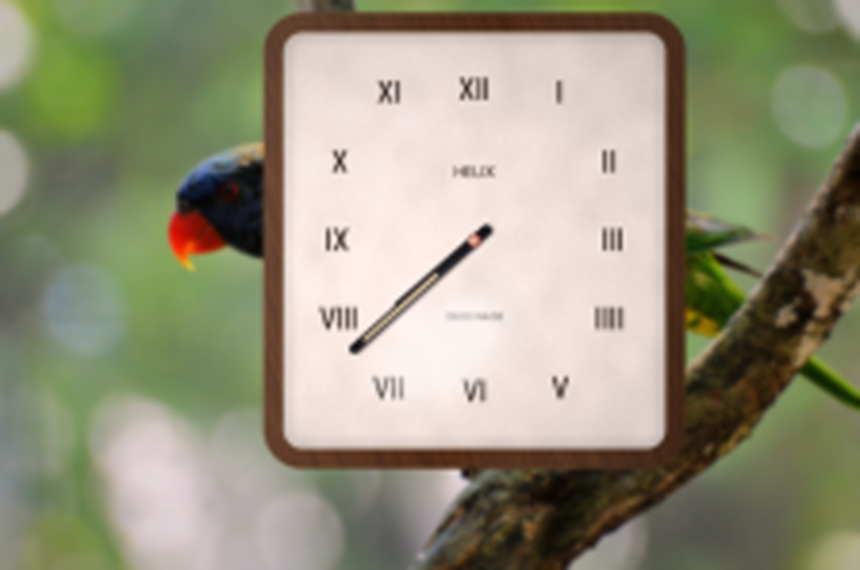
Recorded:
{"hour": 7, "minute": 38}
